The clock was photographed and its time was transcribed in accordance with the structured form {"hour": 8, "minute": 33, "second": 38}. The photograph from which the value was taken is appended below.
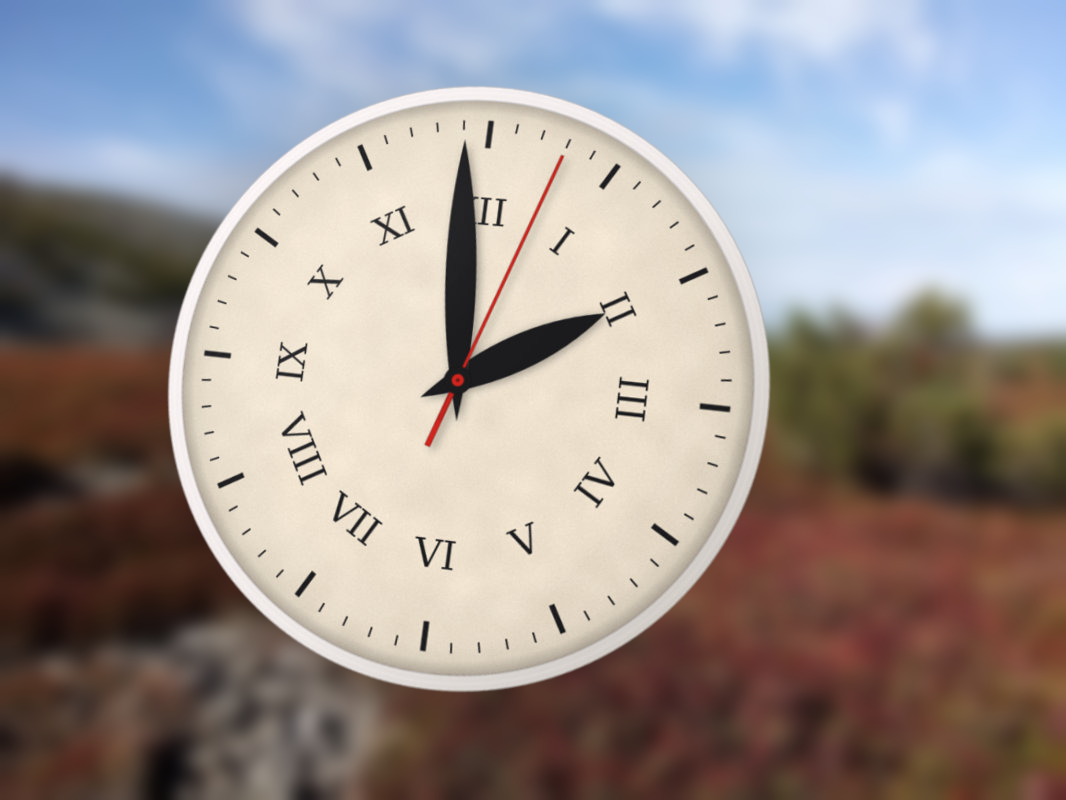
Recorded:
{"hour": 1, "minute": 59, "second": 3}
